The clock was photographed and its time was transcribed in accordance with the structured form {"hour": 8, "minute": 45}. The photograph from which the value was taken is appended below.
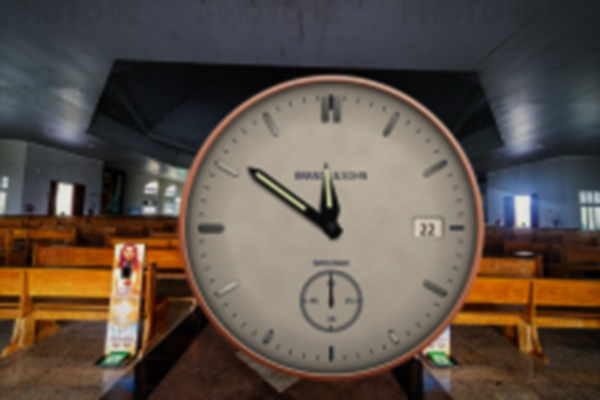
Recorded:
{"hour": 11, "minute": 51}
